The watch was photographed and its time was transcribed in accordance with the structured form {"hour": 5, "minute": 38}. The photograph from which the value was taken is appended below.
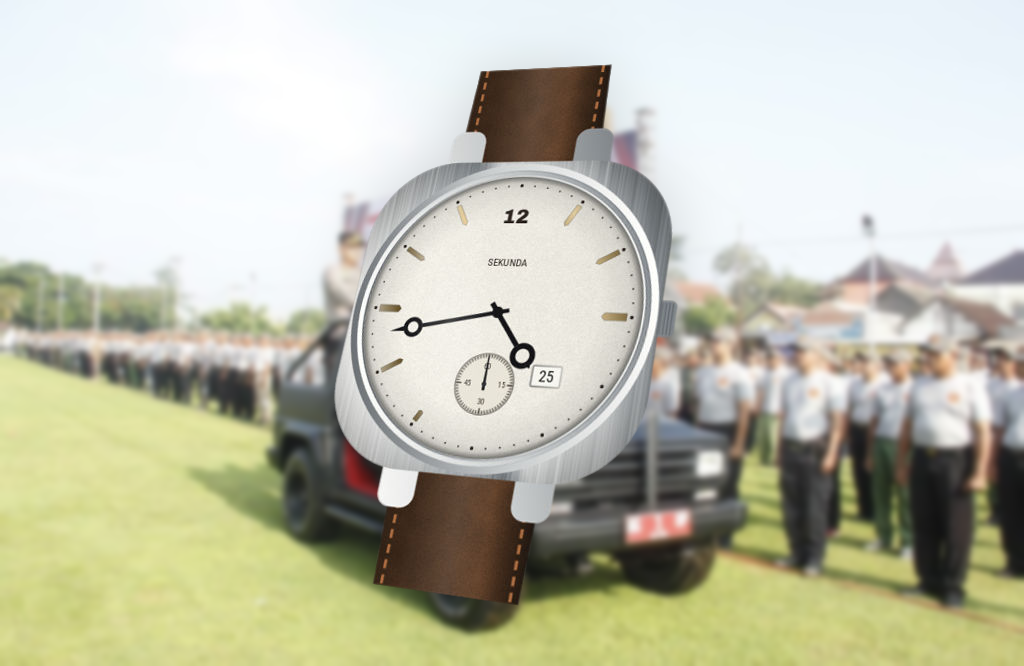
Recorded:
{"hour": 4, "minute": 43}
